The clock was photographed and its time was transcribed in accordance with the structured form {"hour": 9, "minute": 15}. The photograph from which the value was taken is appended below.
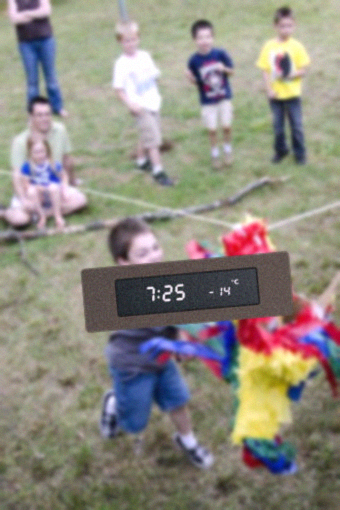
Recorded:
{"hour": 7, "minute": 25}
